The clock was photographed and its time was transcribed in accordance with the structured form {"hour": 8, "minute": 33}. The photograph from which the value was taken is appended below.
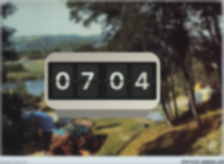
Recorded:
{"hour": 7, "minute": 4}
